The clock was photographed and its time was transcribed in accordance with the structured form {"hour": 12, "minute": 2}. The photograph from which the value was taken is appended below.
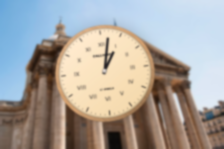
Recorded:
{"hour": 1, "minute": 2}
